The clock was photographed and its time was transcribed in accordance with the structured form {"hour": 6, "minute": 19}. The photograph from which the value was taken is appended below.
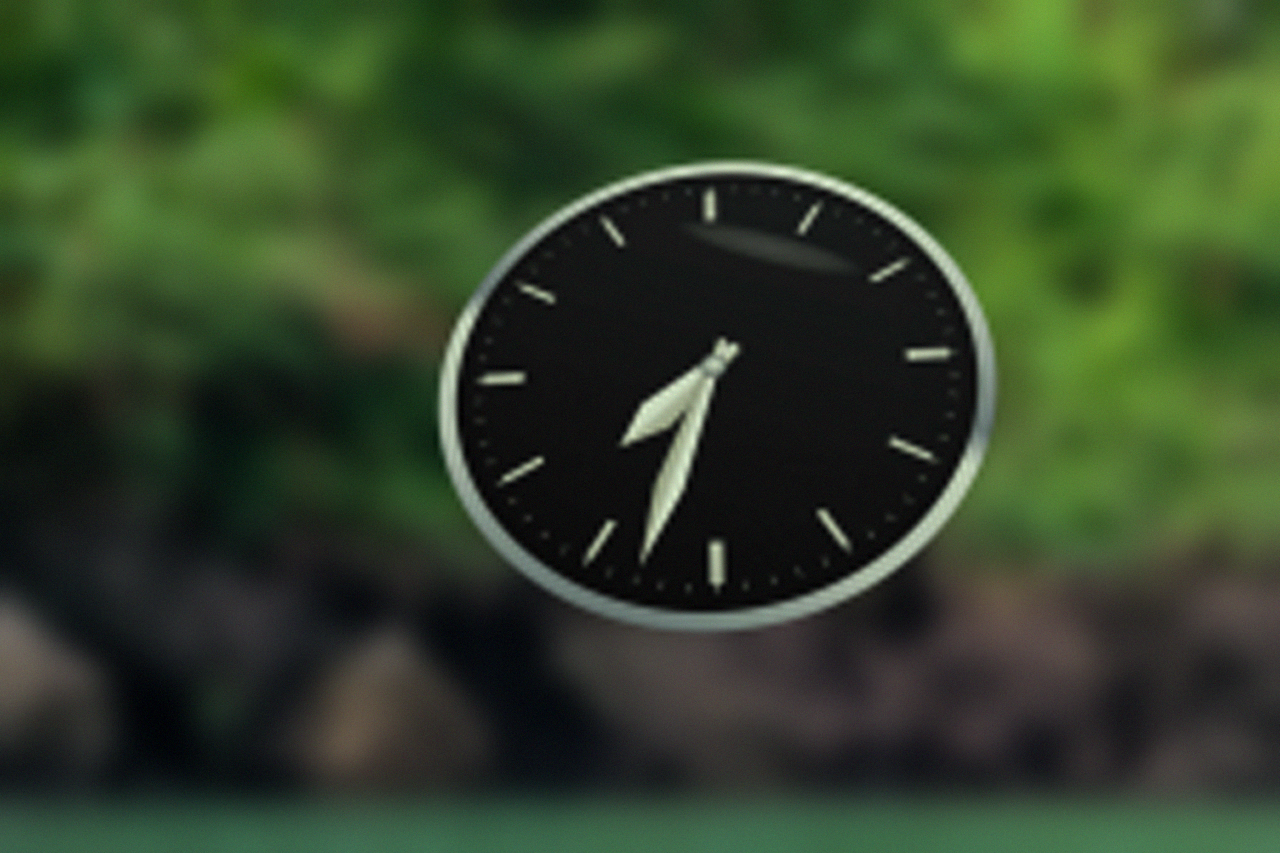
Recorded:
{"hour": 7, "minute": 33}
